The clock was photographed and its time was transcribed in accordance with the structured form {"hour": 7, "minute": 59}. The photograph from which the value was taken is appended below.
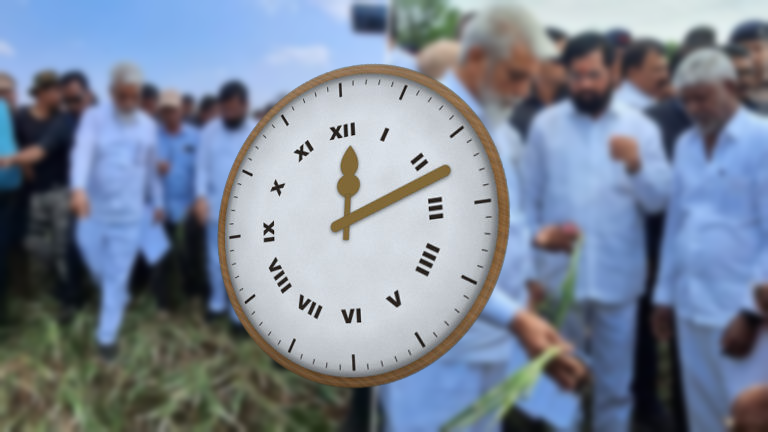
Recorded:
{"hour": 12, "minute": 12}
